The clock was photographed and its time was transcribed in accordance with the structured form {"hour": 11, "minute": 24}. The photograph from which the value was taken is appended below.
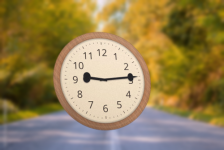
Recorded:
{"hour": 9, "minute": 14}
